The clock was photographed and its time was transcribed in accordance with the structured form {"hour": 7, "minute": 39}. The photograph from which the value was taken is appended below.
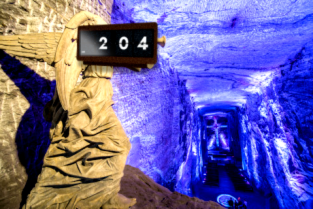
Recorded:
{"hour": 2, "minute": 4}
